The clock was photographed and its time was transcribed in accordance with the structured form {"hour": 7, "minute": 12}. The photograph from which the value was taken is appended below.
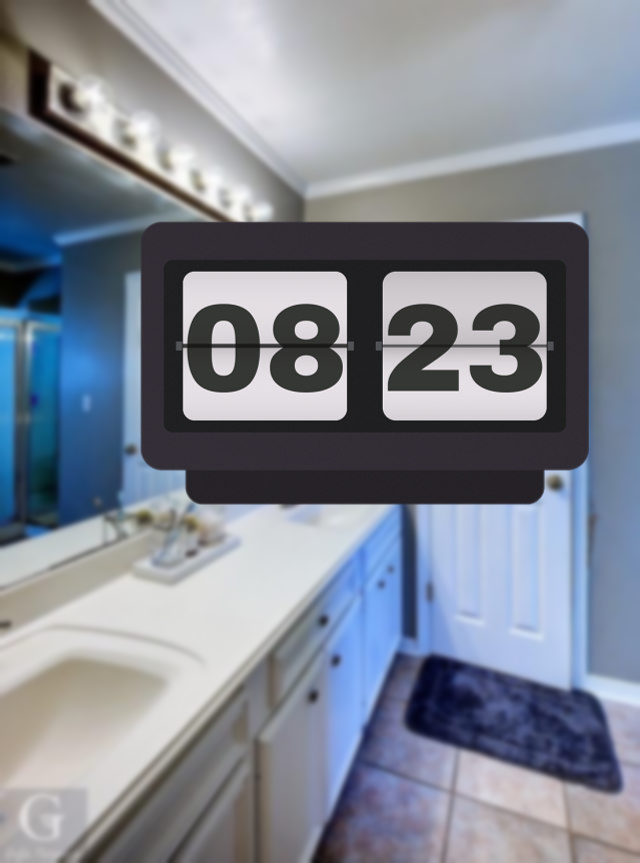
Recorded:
{"hour": 8, "minute": 23}
